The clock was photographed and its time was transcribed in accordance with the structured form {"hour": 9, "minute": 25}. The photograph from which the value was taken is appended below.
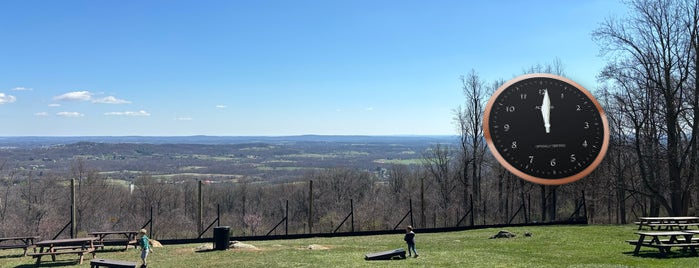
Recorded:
{"hour": 12, "minute": 1}
